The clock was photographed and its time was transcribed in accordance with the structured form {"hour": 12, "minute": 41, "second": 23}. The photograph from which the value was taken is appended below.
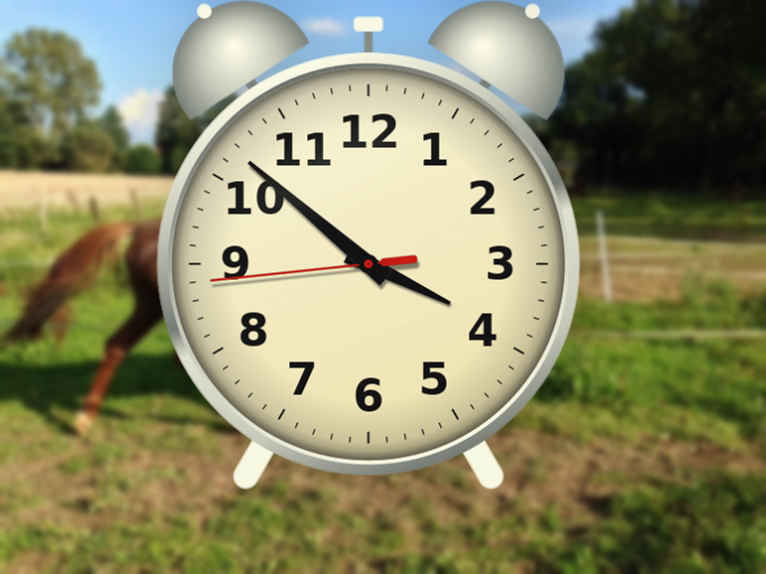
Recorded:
{"hour": 3, "minute": 51, "second": 44}
